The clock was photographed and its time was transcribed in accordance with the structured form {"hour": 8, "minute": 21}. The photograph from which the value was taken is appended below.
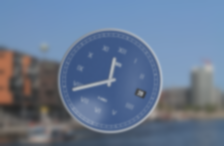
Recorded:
{"hour": 11, "minute": 39}
